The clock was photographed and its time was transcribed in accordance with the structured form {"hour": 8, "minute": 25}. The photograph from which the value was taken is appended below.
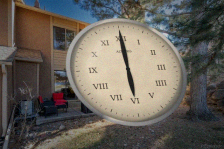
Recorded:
{"hour": 6, "minute": 0}
